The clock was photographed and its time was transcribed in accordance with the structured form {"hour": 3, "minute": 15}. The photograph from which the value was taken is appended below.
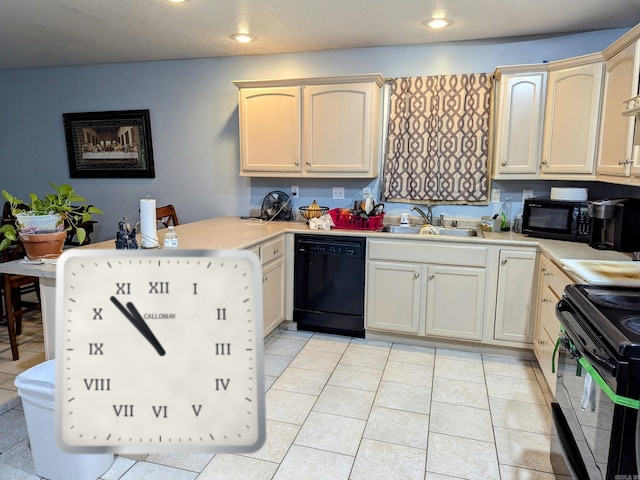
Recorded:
{"hour": 10, "minute": 53}
